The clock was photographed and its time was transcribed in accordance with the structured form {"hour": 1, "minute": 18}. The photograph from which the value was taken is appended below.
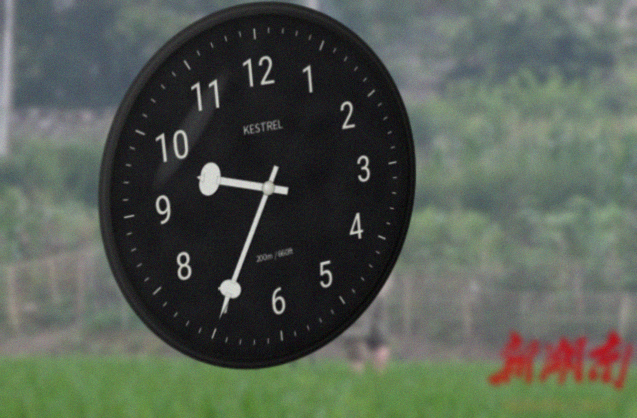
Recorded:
{"hour": 9, "minute": 35}
